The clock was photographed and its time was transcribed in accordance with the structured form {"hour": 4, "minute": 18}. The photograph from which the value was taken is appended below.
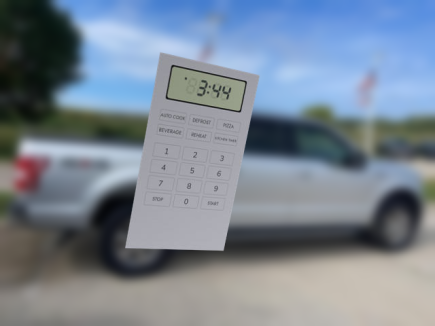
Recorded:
{"hour": 3, "minute": 44}
